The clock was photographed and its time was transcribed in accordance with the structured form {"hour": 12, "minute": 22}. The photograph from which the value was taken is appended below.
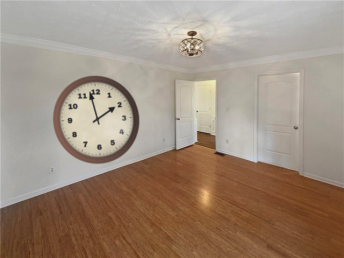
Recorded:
{"hour": 1, "minute": 58}
